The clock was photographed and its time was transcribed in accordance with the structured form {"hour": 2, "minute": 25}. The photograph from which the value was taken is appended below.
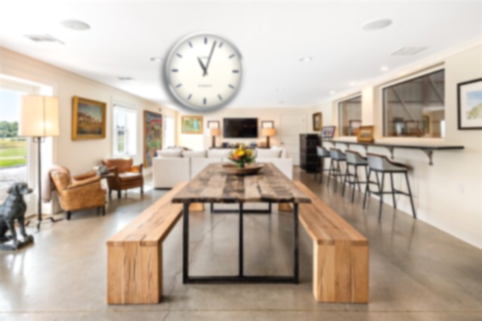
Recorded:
{"hour": 11, "minute": 3}
